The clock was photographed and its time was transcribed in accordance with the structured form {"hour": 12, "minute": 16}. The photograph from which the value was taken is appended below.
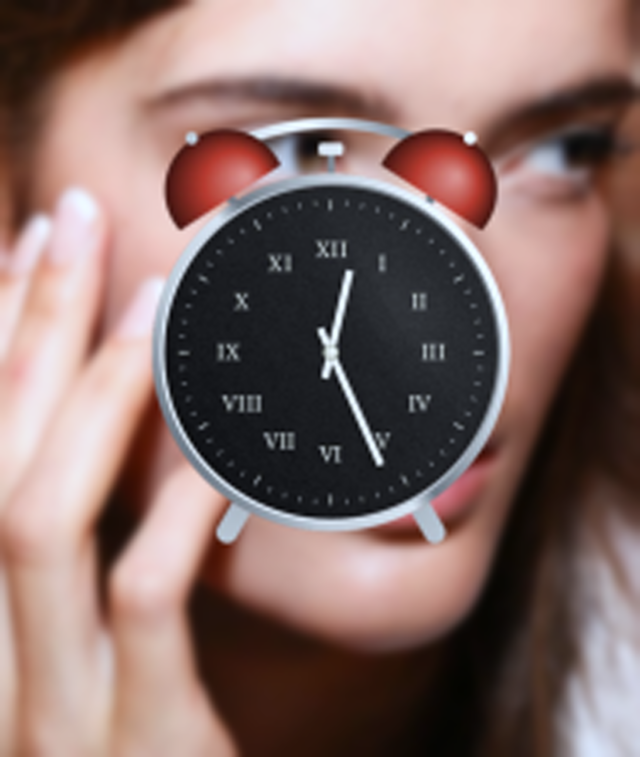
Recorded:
{"hour": 12, "minute": 26}
